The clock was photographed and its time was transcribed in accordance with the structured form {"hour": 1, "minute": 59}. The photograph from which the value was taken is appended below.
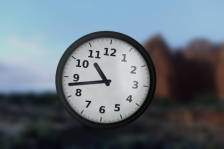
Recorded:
{"hour": 10, "minute": 43}
